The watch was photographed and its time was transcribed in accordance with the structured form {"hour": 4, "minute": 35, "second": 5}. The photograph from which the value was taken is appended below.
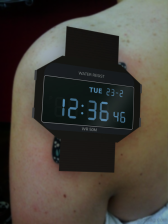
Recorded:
{"hour": 12, "minute": 36, "second": 46}
